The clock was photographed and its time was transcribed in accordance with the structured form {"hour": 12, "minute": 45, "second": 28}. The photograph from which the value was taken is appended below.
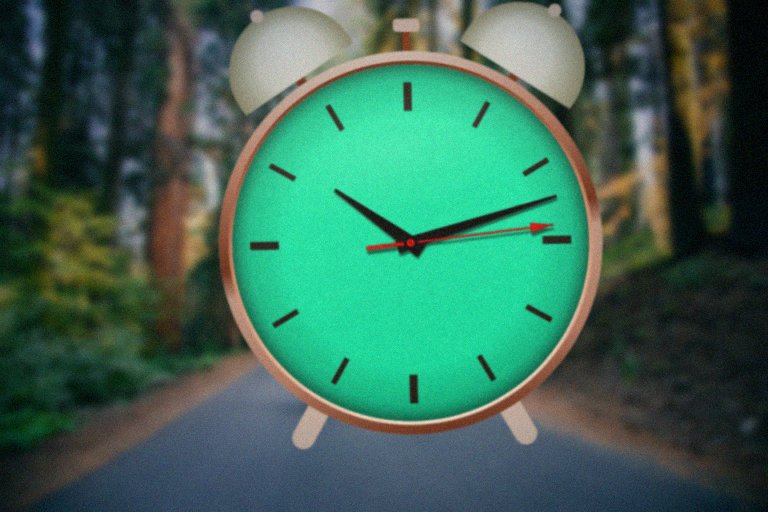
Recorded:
{"hour": 10, "minute": 12, "second": 14}
